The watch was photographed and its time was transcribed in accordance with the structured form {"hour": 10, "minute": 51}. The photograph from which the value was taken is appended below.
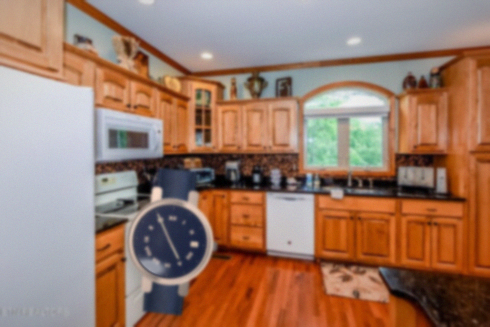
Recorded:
{"hour": 4, "minute": 55}
